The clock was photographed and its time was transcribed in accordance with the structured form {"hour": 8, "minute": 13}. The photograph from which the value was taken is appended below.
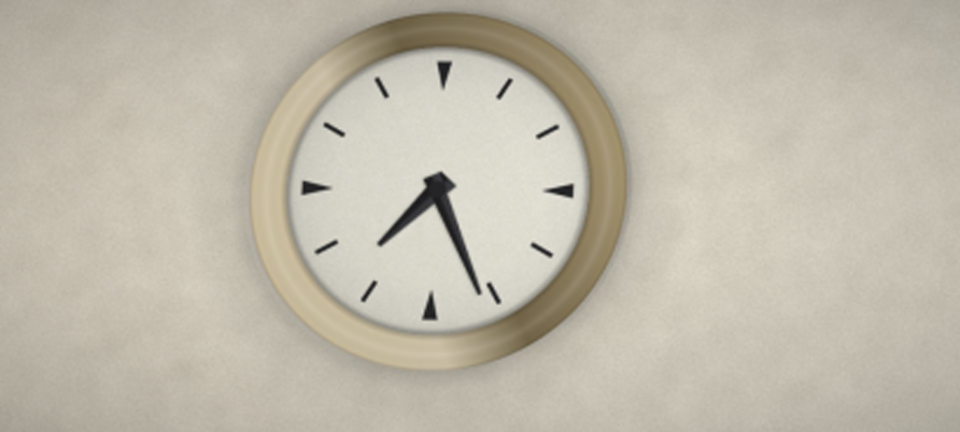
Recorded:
{"hour": 7, "minute": 26}
